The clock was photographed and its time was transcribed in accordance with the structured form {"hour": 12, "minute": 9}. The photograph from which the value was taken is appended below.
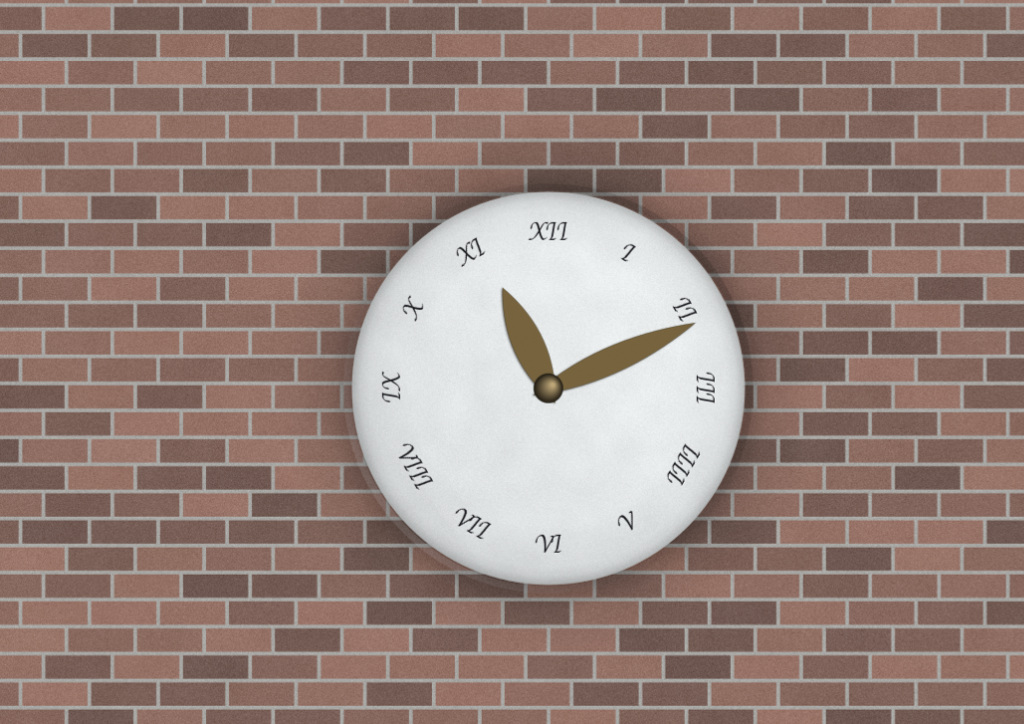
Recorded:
{"hour": 11, "minute": 11}
